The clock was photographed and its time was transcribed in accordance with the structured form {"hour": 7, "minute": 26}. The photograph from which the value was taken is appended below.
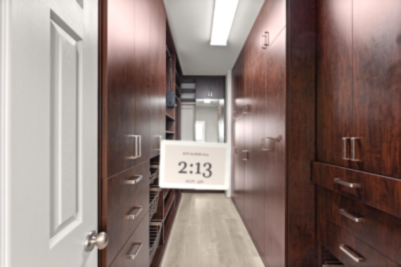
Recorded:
{"hour": 2, "minute": 13}
